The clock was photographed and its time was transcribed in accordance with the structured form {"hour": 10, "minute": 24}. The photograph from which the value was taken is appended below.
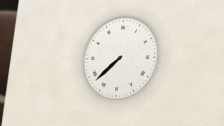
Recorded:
{"hour": 7, "minute": 38}
